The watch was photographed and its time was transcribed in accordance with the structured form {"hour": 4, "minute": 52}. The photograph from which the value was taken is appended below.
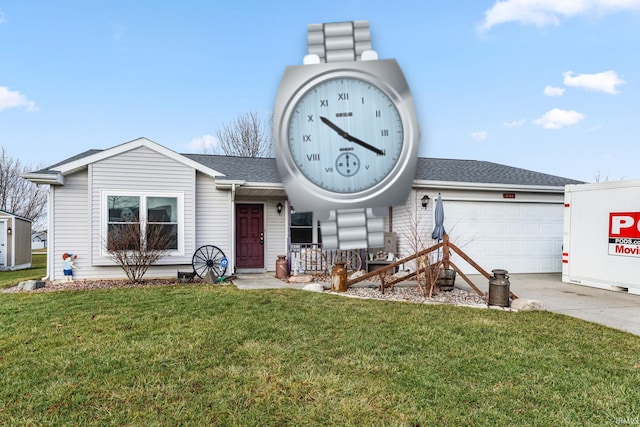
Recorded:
{"hour": 10, "minute": 20}
